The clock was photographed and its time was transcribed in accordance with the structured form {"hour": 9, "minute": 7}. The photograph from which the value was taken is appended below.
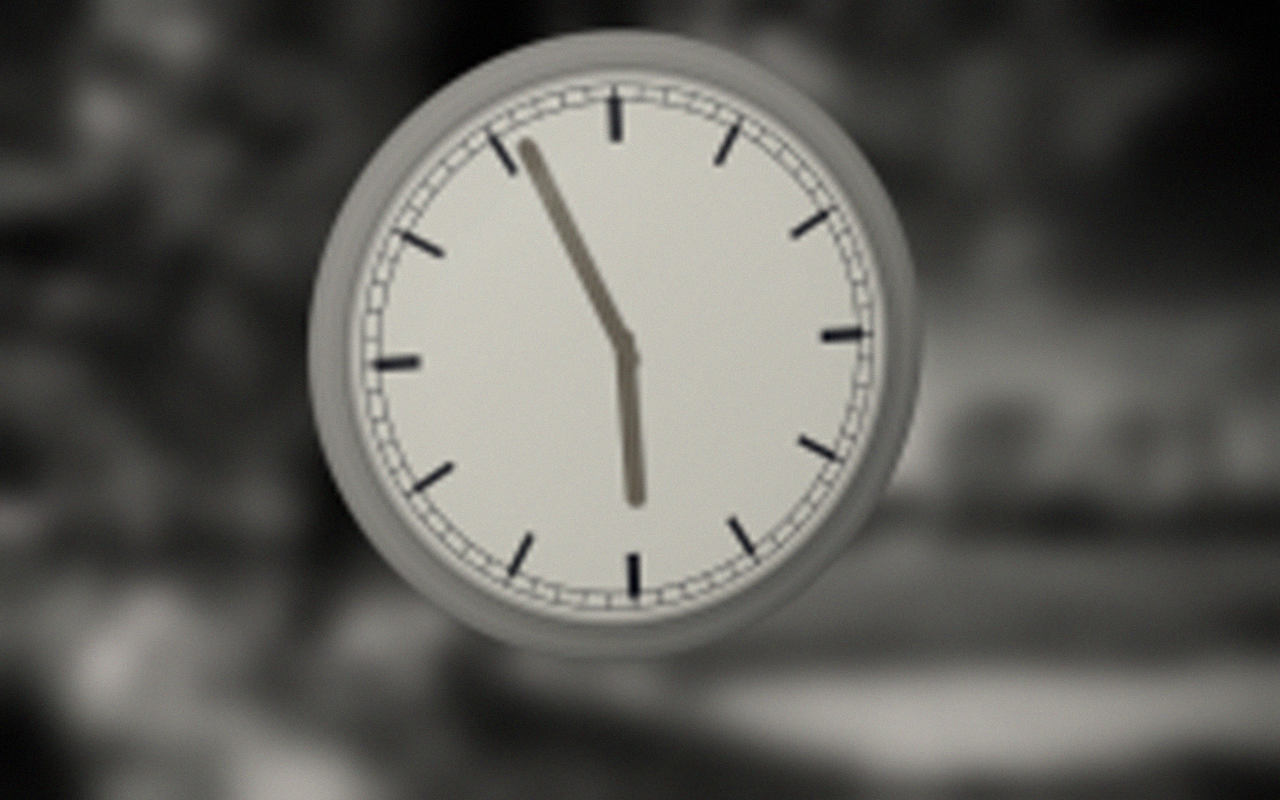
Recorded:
{"hour": 5, "minute": 56}
